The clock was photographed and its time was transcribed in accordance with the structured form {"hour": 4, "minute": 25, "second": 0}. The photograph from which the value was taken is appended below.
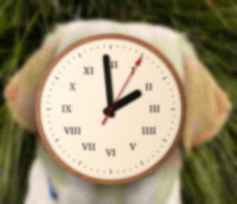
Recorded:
{"hour": 1, "minute": 59, "second": 5}
